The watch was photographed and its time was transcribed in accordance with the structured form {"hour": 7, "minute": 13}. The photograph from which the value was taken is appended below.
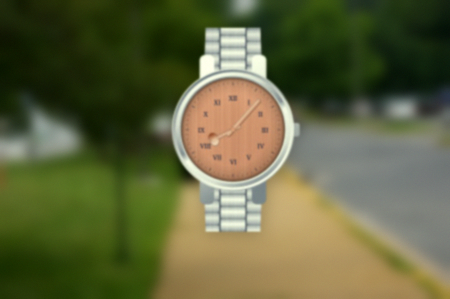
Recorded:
{"hour": 8, "minute": 7}
